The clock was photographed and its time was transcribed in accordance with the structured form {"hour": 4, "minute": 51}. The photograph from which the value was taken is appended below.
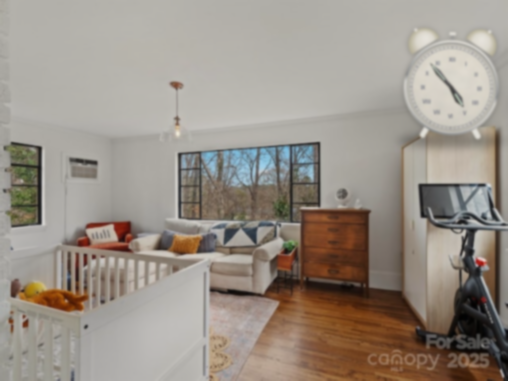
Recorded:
{"hour": 4, "minute": 53}
